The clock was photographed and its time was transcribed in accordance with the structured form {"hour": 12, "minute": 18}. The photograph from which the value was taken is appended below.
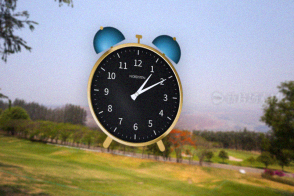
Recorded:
{"hour": 1, "minute": 10}
